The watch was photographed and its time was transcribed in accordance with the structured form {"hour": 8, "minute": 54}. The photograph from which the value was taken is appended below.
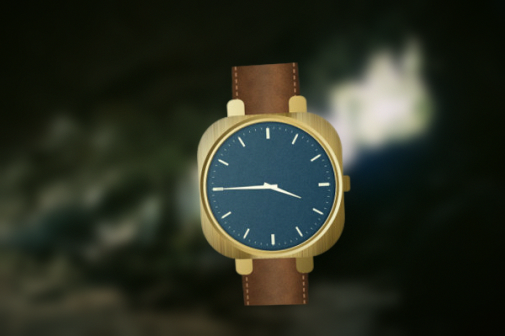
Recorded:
{"hour": 3, "minute": 45}
